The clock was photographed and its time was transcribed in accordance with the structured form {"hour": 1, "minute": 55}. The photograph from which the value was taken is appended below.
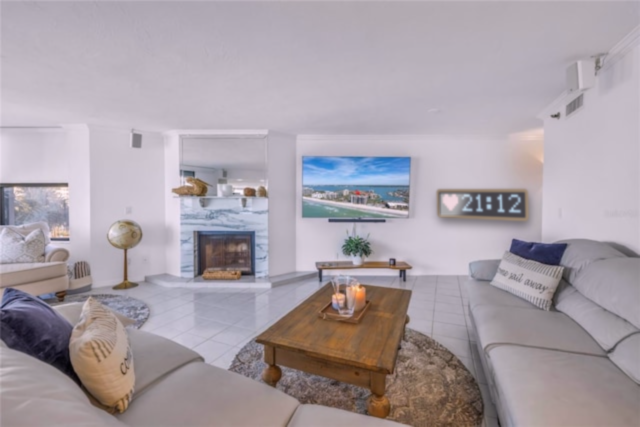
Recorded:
{"hour": 21, "minute": 12}
